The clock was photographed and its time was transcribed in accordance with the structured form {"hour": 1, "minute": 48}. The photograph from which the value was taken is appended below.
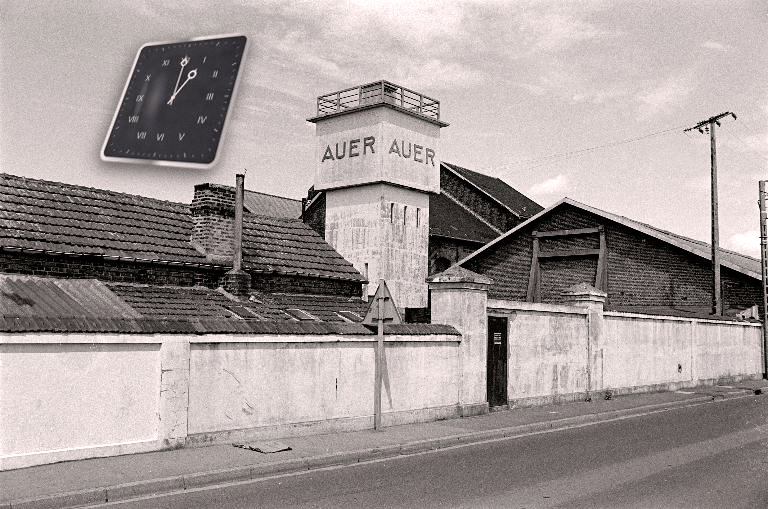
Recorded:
{"hour": 1, "minute": 0}
